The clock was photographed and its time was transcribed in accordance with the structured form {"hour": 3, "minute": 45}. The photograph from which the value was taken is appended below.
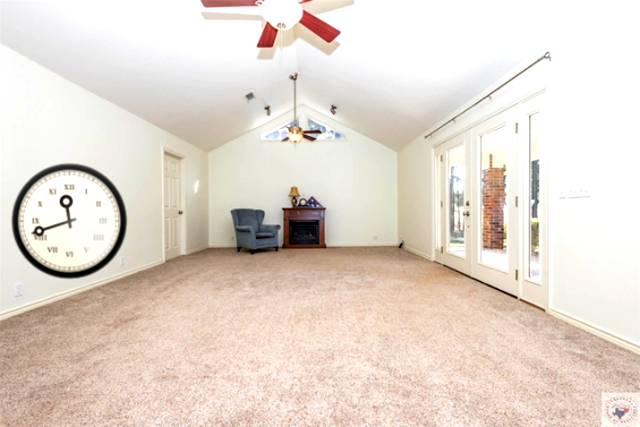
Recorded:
{"hour": 11, "minute": 42}
